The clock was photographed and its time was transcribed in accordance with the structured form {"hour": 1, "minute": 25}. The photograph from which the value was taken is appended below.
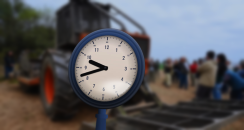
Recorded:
{"hour": 9, "minute": 42}
